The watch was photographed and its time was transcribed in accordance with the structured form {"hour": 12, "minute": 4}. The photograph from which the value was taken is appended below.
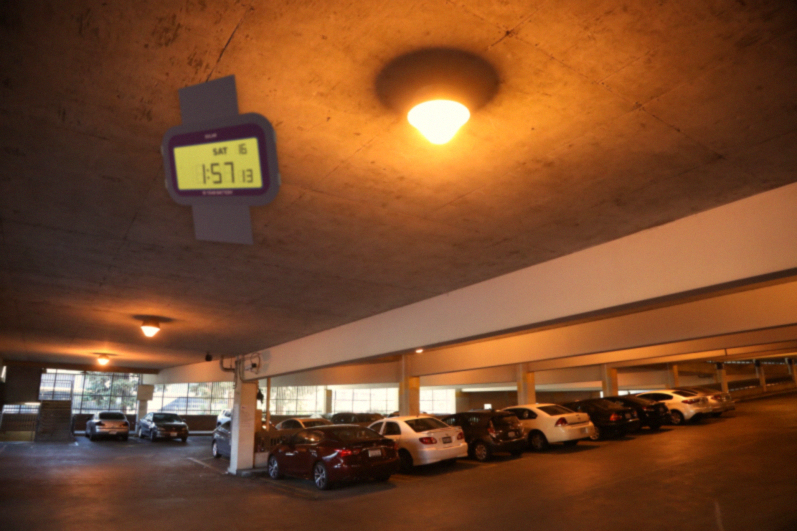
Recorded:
{"hour": 1, "minute": 57}
